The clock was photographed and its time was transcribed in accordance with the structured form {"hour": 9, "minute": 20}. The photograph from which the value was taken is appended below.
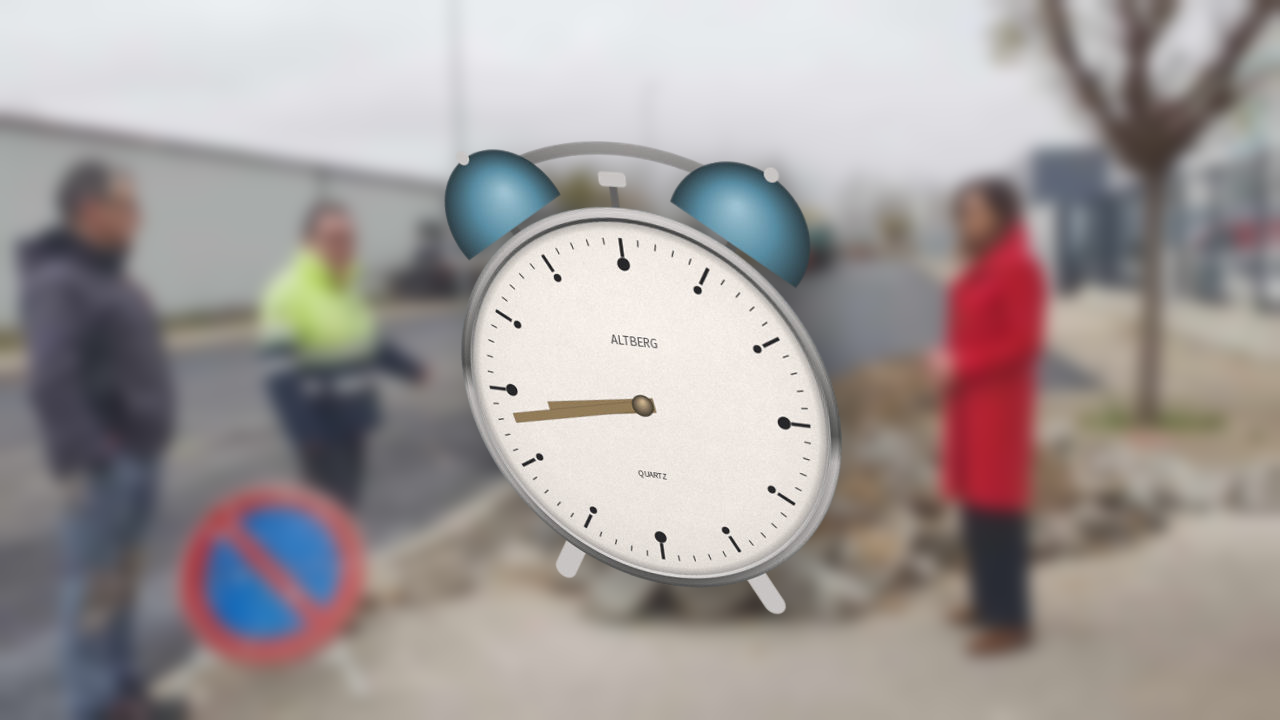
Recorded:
{"hour": 8, "minute": 43}
